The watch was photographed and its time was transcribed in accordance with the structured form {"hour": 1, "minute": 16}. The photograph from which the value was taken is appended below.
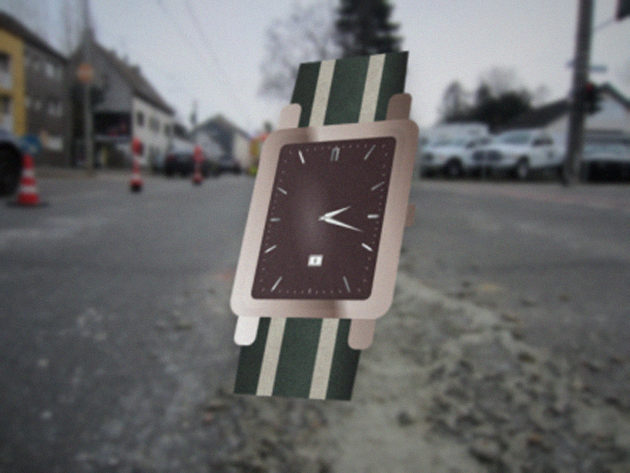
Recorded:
{"hour": 2, "minute": 18}
